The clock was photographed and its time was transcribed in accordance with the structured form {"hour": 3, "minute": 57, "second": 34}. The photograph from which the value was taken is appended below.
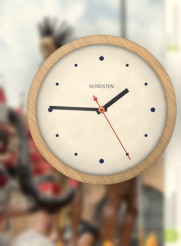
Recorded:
{"hour": 1, "minute": 45, "second": 25}
